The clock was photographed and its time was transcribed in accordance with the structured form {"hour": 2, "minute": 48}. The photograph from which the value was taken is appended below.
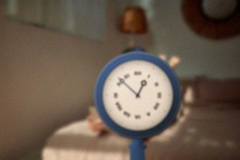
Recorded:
{"hour": 12, "minute": 52}
